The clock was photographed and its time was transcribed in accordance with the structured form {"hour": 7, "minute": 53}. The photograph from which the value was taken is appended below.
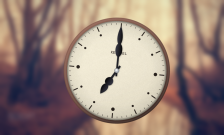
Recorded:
{"hour": 7, "minute": 0}
